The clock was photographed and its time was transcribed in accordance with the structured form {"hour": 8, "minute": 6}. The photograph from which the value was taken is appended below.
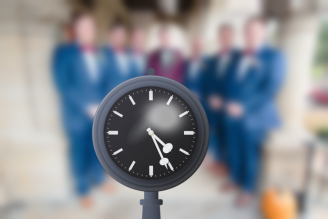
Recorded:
{"hour": 4, "minute": 26}
